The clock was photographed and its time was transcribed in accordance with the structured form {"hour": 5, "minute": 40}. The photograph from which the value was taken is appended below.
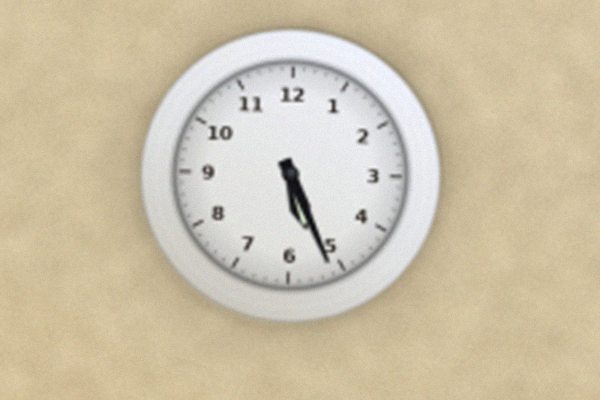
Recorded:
{"hour": 5, "minute": 26}
